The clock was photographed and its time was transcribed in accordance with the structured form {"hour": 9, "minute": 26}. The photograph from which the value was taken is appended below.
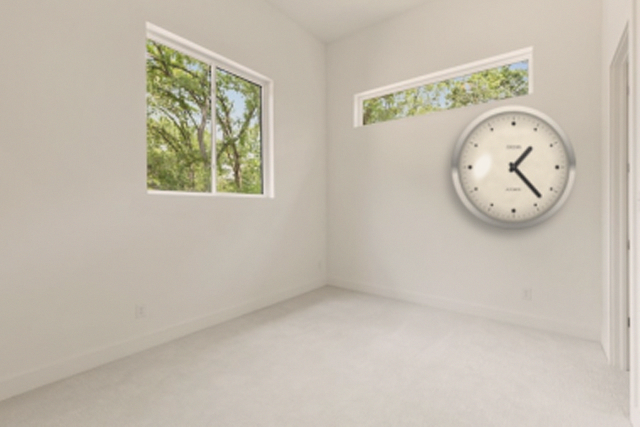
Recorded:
{"hour": 1, "minute": 23}
